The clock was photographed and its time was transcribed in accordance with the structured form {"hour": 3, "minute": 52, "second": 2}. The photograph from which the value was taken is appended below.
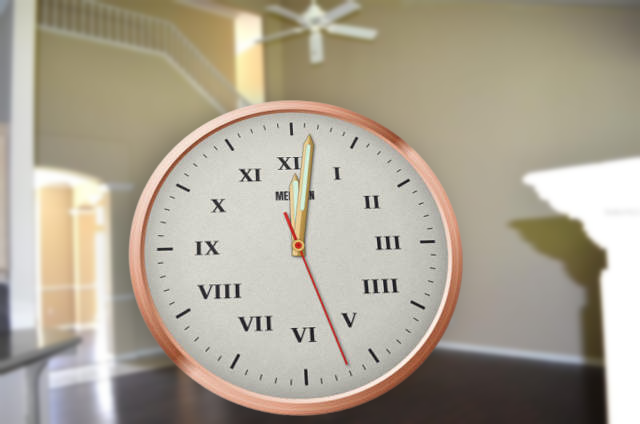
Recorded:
{"hour": 12, "minute": 1, "second": 27}
